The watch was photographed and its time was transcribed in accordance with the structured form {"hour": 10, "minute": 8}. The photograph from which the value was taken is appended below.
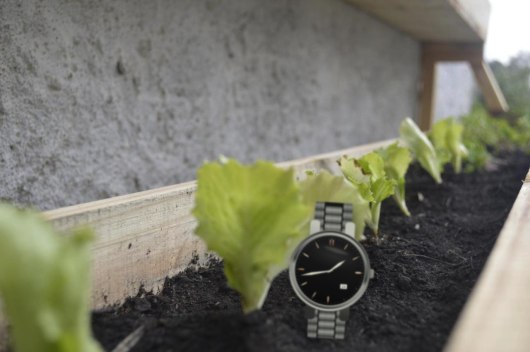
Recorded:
{"hour": 1, "minute": 43}
